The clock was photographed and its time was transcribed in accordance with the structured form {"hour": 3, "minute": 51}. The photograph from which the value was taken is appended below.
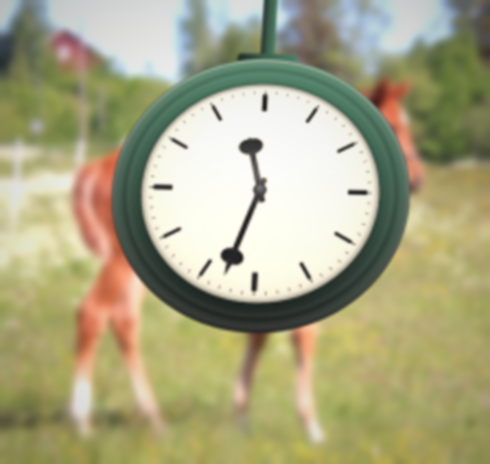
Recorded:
{"hour": 11, "minute": 33}
